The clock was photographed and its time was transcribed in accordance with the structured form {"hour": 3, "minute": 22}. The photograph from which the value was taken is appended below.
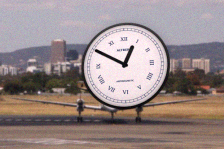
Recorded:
{"hour": 12, "minute": 50}
